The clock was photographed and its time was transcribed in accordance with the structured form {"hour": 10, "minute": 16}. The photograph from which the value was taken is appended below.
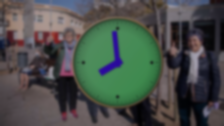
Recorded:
{"hour": 7, "minute": 59}
